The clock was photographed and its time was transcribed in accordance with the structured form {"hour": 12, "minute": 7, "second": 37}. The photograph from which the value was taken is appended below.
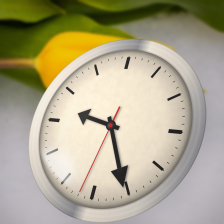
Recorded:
{"hour": 9, "minute": 25, "second": 32}
